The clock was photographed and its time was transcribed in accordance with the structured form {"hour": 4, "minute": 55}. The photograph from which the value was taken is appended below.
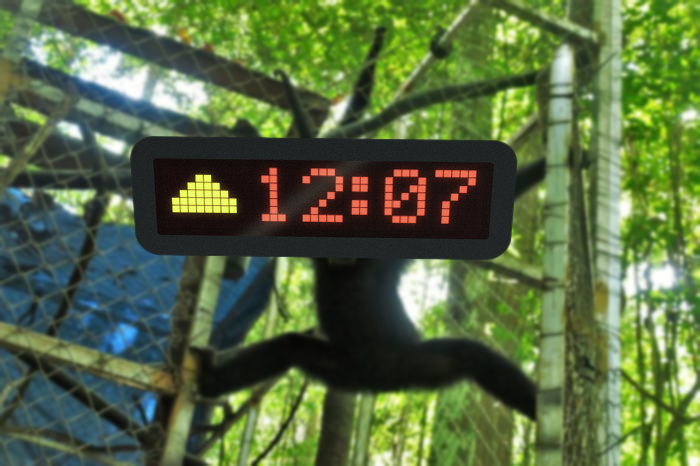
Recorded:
{"hour": 12, "minute": 7}
